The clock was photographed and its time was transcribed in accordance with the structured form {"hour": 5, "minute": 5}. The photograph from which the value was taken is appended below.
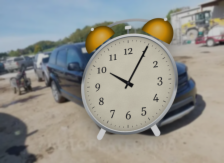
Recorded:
{"hour": 10, "minute": 5}
